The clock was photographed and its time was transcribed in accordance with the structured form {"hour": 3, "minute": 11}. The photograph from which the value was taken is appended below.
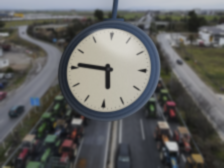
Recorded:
{"hour": 5, "minute": 46}
